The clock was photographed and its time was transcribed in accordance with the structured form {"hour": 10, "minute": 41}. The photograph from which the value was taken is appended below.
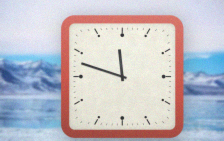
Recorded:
{"hour": 11, "minute": 48}
